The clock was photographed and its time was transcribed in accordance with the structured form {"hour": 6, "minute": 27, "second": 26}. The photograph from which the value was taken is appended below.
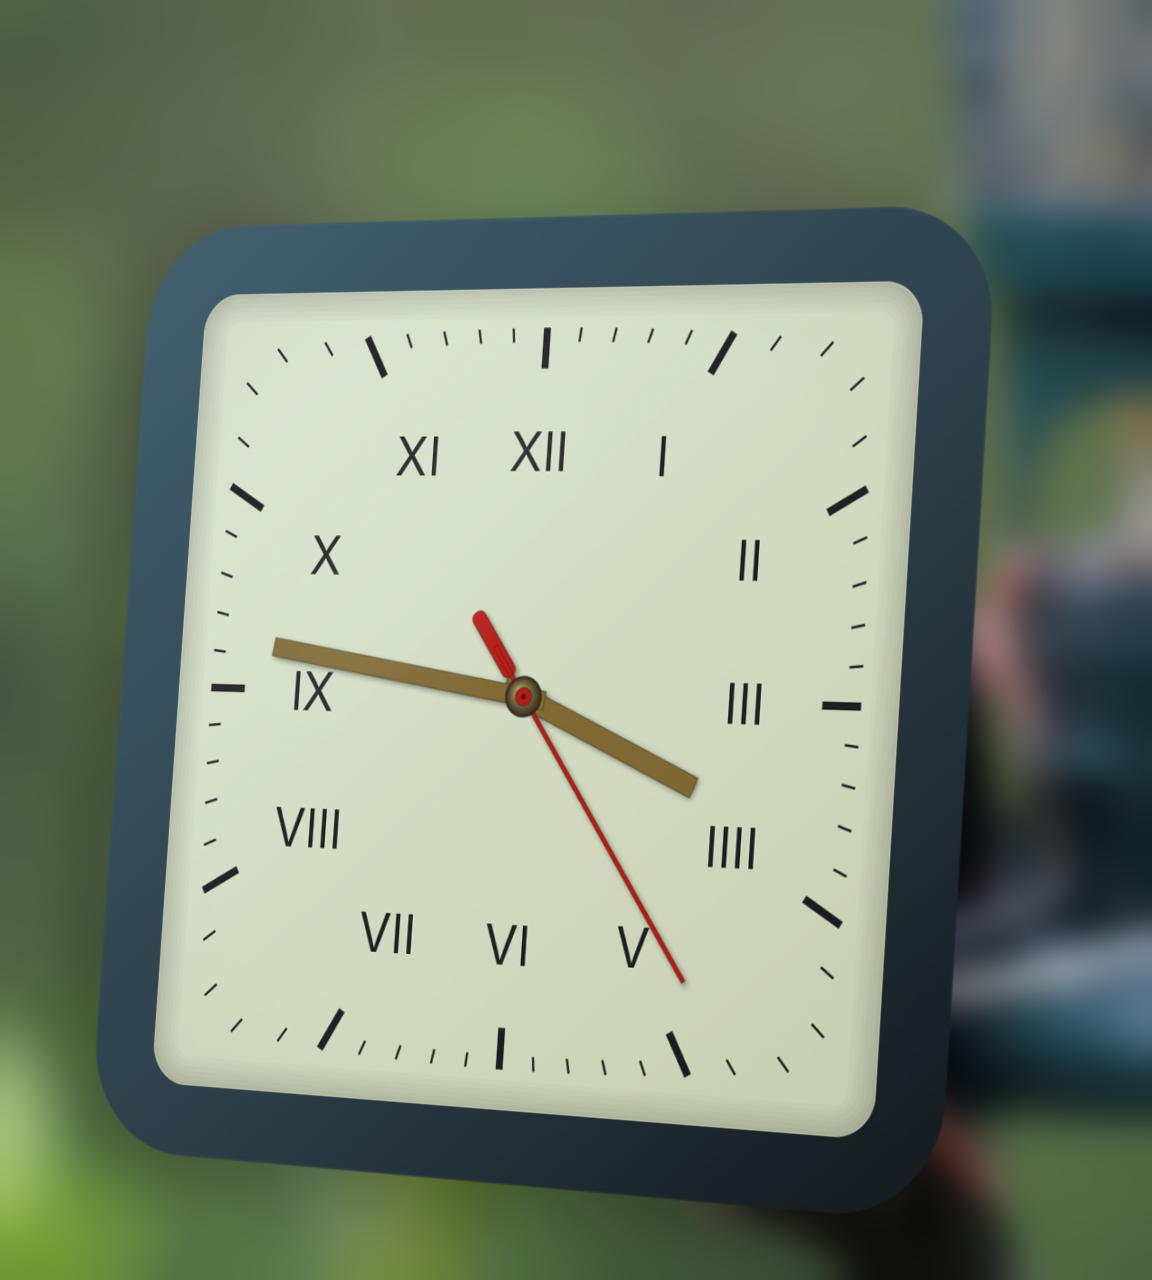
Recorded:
{"hour": 3, "minute": 46, "second": 24}
